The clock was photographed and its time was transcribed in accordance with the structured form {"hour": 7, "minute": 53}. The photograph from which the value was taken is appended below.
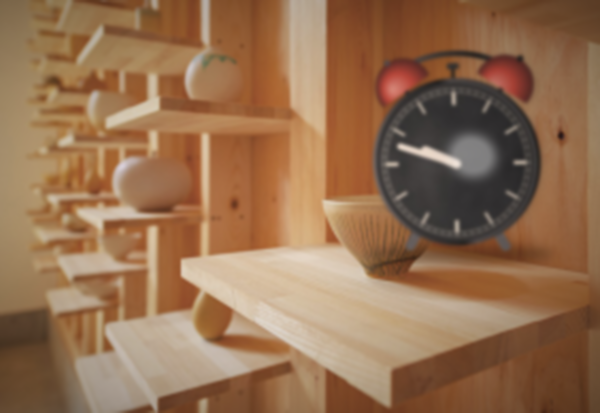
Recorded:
{"hour": 9, "minute": 48}
